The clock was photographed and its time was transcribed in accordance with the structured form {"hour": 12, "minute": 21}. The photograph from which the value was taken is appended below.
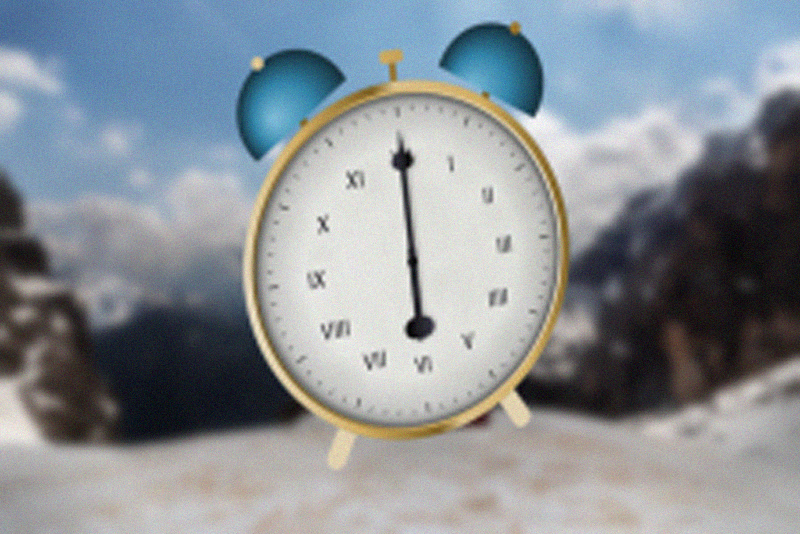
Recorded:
{"hour": 6, "minute": 0}
